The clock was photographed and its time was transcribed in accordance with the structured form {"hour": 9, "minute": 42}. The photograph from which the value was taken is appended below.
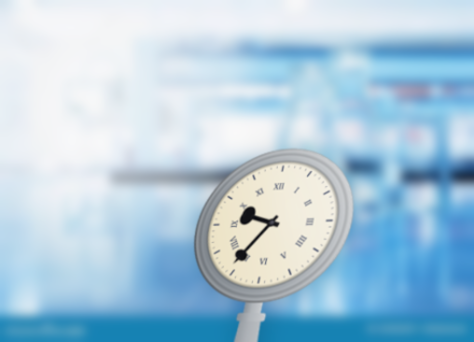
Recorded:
{"hour": 9, "minute": 36}
